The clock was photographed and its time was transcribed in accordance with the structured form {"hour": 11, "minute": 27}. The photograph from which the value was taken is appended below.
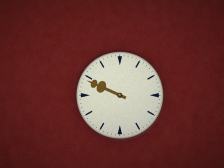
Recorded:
{"hour": 9, "minute": 49}
